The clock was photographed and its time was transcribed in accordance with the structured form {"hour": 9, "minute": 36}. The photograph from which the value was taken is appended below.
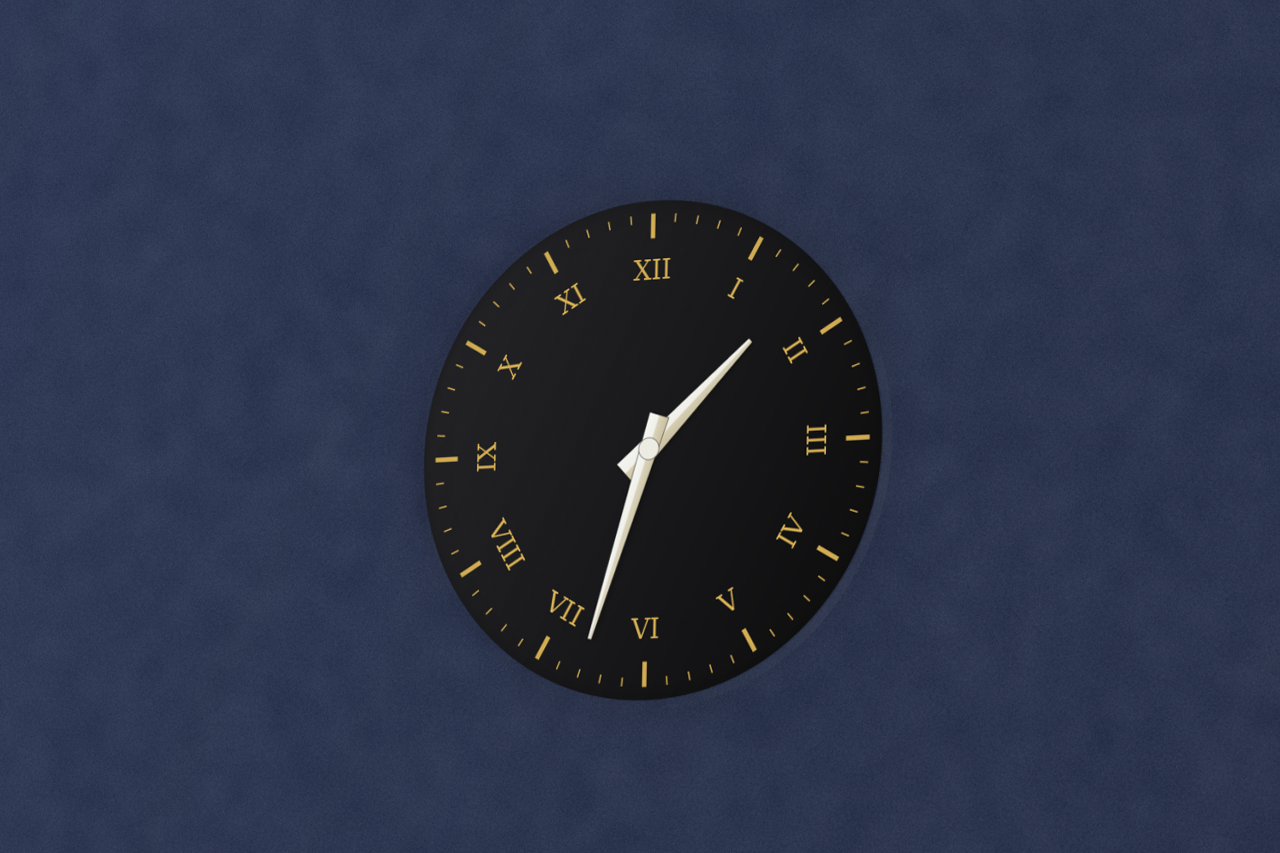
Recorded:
{"hour": 1, "minute": 33}
